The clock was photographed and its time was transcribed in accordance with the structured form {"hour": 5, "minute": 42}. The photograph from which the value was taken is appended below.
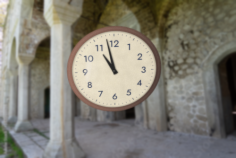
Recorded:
{"hour": 10, "minute": 58}
